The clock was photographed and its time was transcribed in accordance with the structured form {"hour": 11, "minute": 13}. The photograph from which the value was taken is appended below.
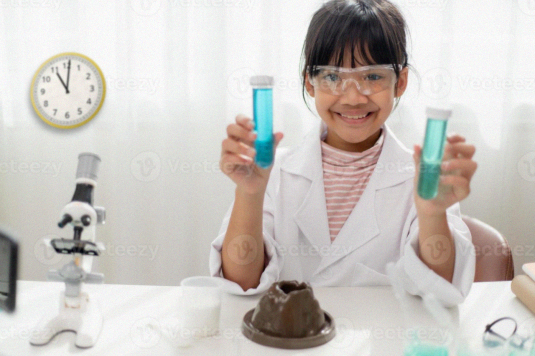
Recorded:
{"hour": 11, "minute": 1}
